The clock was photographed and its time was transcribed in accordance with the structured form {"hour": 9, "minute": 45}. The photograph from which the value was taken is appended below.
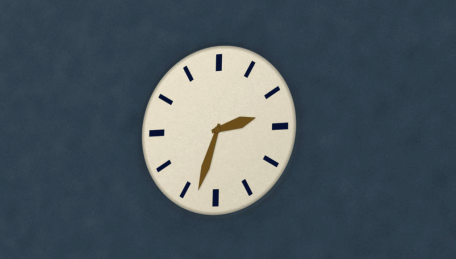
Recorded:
{"hour": 2, "minute": 33}
